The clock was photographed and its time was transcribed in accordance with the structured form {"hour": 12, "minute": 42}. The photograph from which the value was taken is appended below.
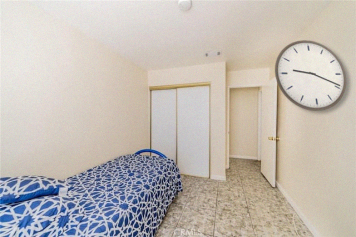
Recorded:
{"hour": 9, "minute": 19}
